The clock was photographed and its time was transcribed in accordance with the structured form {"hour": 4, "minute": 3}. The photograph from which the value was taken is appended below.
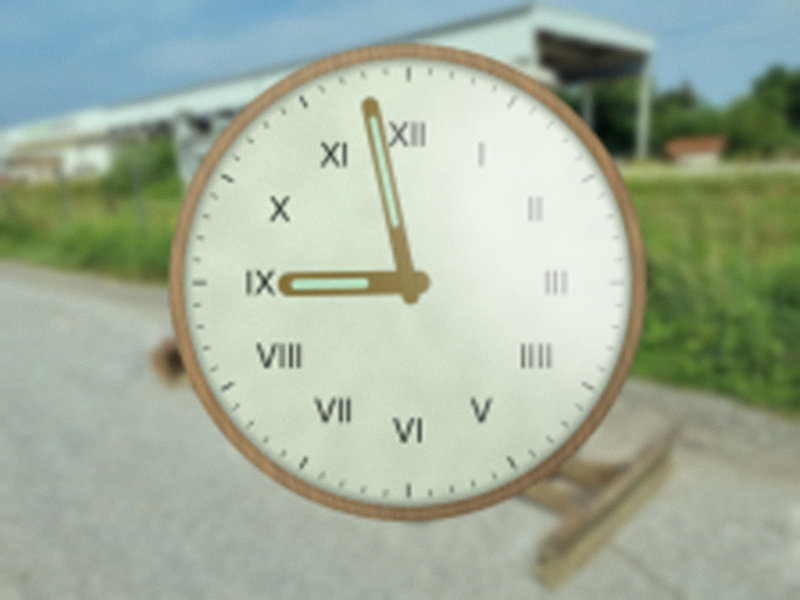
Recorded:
{"hour": 8, "minute": 58}
